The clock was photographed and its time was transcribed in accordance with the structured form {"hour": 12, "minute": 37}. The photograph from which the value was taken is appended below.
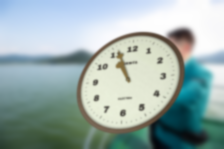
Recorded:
{"hour": 10, "minute": 56}
